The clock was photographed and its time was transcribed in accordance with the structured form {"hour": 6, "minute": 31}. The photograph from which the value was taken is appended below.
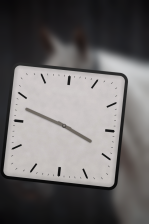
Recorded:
{"hour": 3, "minute": 48}
